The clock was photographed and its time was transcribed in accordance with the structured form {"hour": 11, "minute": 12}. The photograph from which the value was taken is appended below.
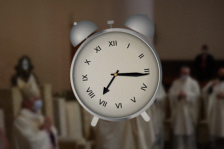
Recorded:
{"hour": 7, "minute": 16}
